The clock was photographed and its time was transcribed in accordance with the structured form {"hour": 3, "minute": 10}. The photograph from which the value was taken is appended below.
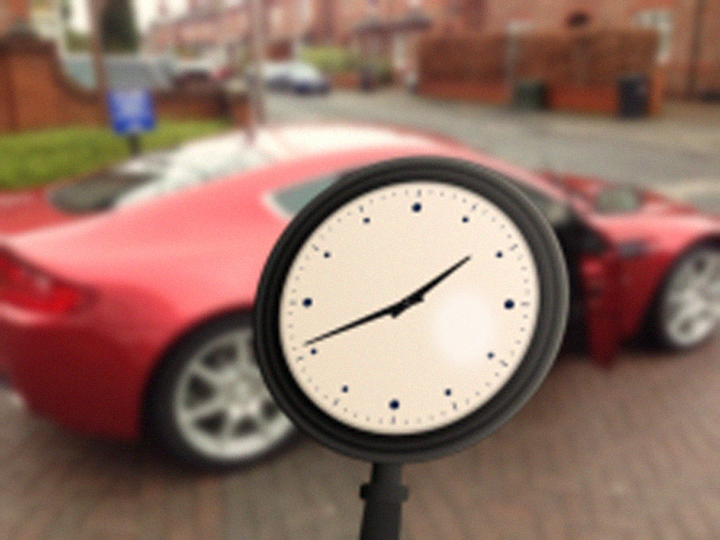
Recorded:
{"hour": 1, "minute": 41}
